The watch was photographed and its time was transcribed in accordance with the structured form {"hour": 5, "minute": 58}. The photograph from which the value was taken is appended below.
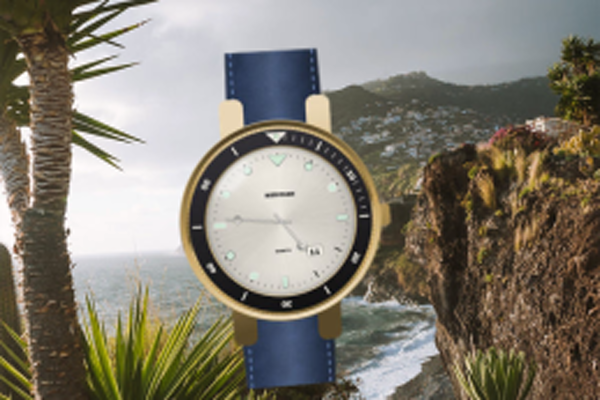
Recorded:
{"hour": 4, "minute": 46}
